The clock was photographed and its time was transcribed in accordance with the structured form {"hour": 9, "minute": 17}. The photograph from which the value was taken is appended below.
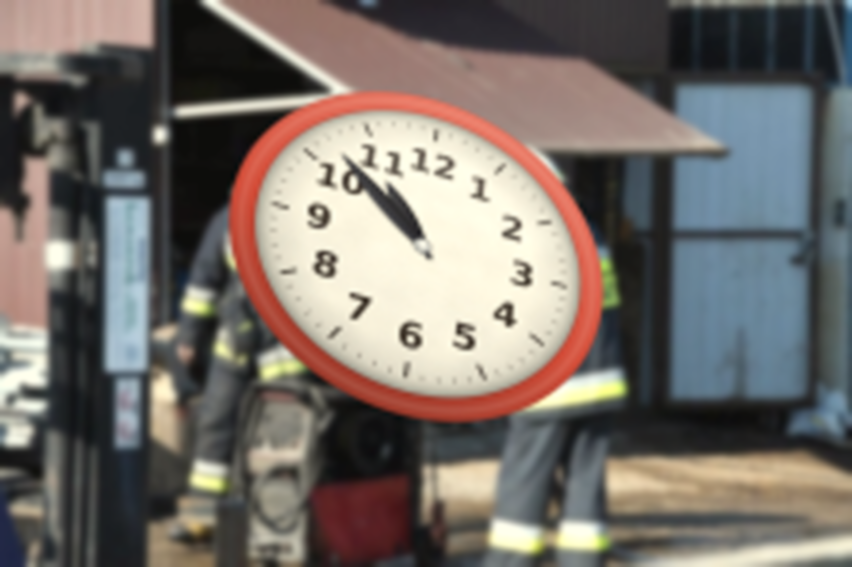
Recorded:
{"hour": 10, "minute": 52}
